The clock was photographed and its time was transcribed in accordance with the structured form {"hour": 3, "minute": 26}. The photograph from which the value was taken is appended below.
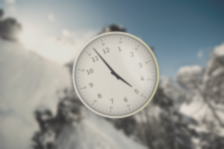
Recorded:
{"hour": 4, "minute": 57}
